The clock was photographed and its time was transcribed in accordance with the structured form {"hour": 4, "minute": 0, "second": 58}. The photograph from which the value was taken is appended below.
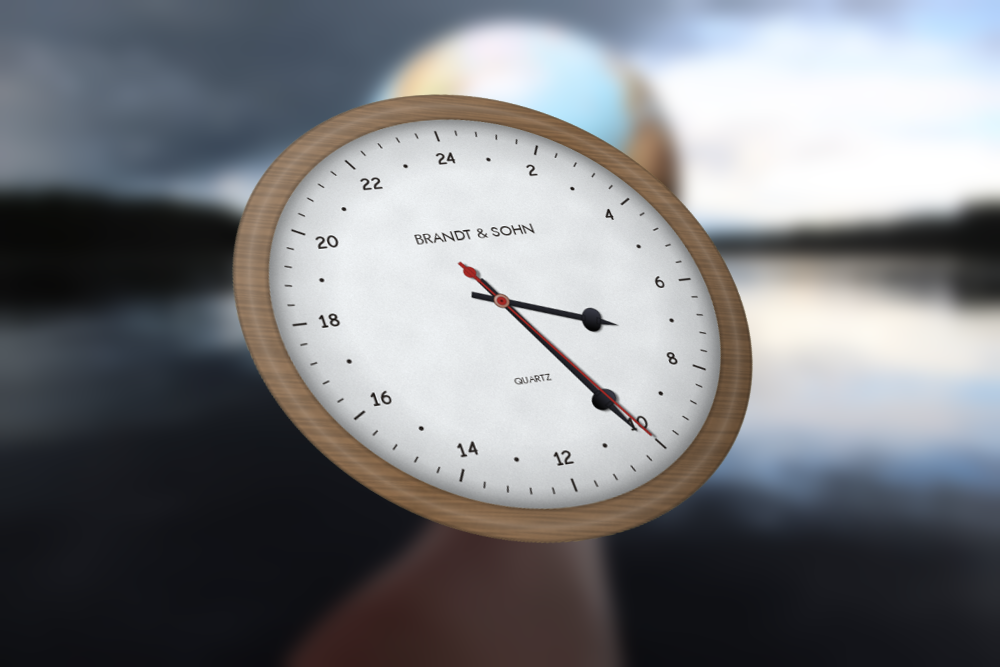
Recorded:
{"hour": 7, "minute": 25, "second": 25}
